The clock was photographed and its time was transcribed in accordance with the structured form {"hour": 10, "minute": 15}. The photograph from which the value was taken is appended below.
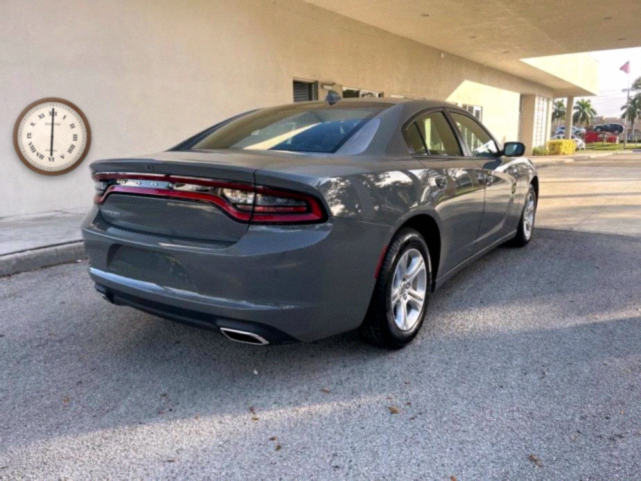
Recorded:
{"hour": 6, "minute": 0}
